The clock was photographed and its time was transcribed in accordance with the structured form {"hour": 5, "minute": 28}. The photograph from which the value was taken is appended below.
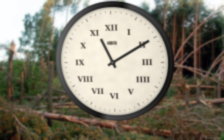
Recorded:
{"hour": 11, "minute": 10}
